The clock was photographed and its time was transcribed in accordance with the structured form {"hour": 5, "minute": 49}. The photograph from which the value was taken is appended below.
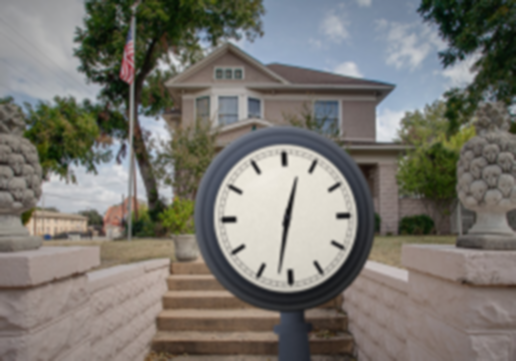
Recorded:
{"hour": 12, "minute": 32}
